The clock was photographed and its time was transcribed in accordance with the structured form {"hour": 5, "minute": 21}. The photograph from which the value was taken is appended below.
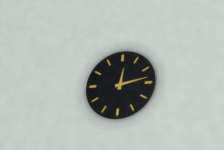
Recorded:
{"hour": 12, "minute": 13}
